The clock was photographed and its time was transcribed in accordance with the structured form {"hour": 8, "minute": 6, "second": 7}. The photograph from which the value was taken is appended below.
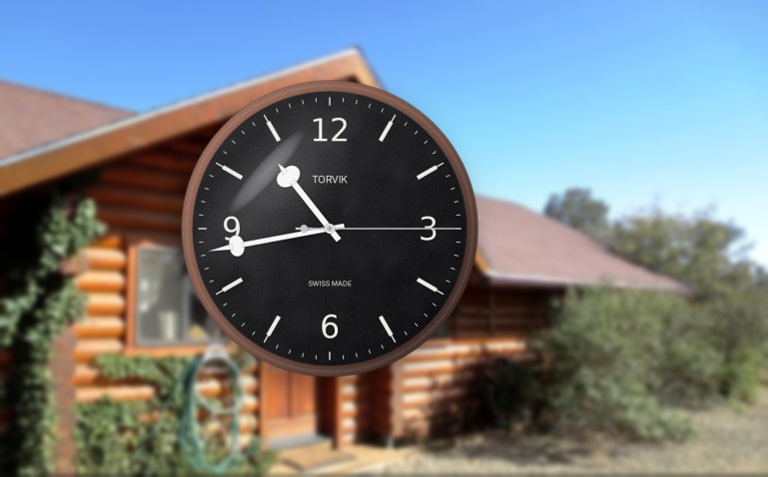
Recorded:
{"hour": 10, "minute": 43, "second": 15}
